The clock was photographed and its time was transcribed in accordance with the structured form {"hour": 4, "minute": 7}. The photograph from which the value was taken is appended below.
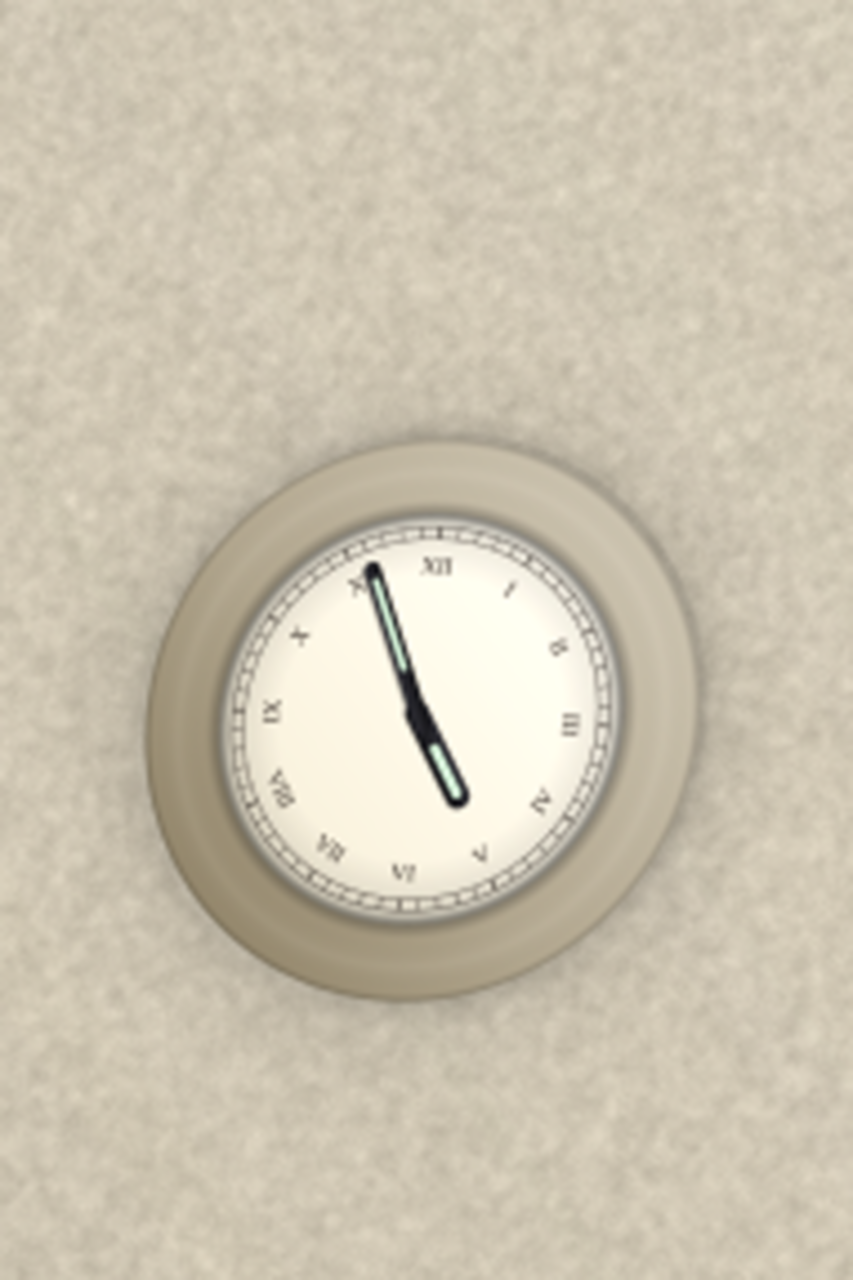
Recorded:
{"hour": 4, "minute": 56}
